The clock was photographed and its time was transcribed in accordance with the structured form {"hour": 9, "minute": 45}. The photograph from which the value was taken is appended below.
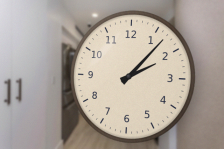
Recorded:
{"hour": 2, "minute": 7}
